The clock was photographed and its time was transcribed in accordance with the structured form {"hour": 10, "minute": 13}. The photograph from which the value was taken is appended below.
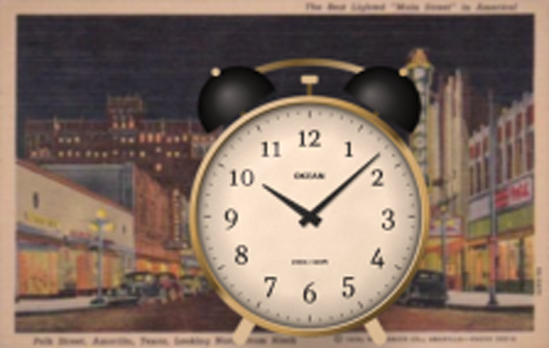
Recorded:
{"hour": 10, "minute": 8}
